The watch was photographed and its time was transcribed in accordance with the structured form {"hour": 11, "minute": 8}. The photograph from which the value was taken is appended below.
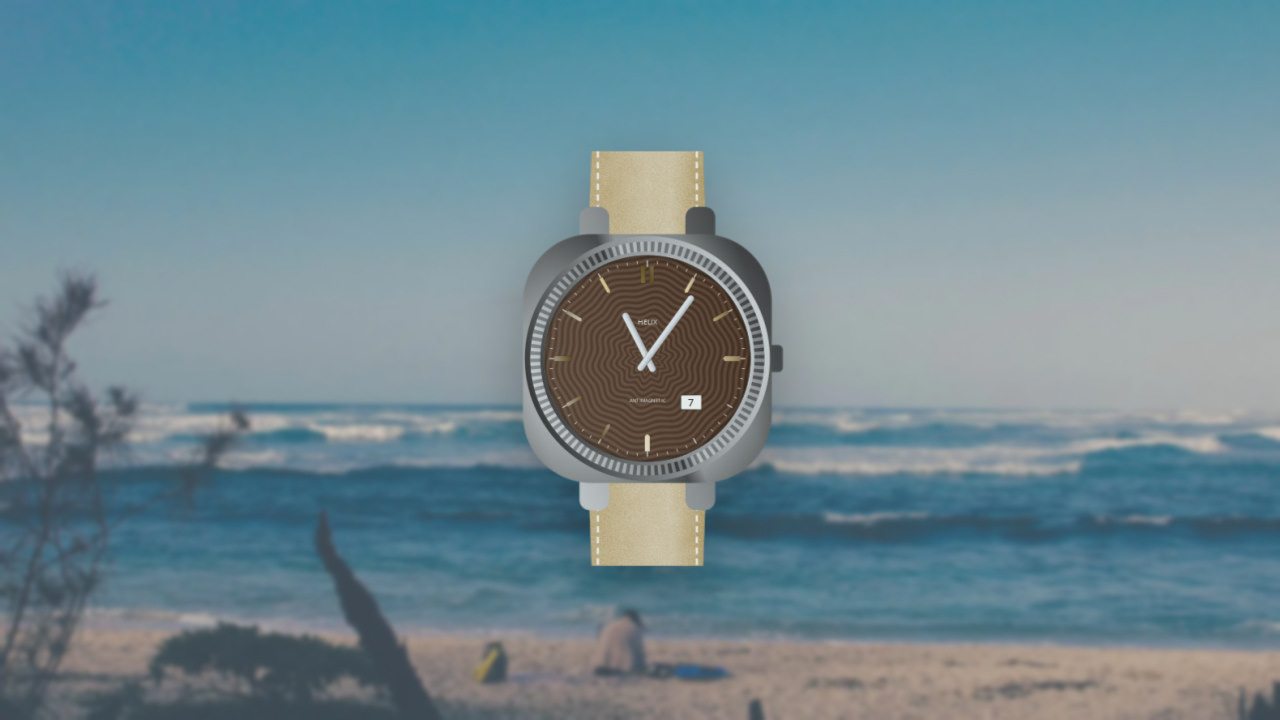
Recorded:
{"hour": 11, "minute": 6}
